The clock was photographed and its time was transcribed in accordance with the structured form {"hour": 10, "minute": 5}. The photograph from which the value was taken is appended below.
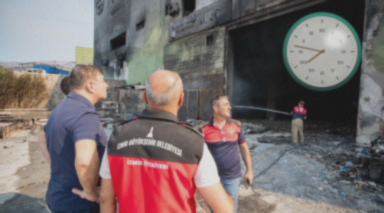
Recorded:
{"hour": 7, "minute": 47}
